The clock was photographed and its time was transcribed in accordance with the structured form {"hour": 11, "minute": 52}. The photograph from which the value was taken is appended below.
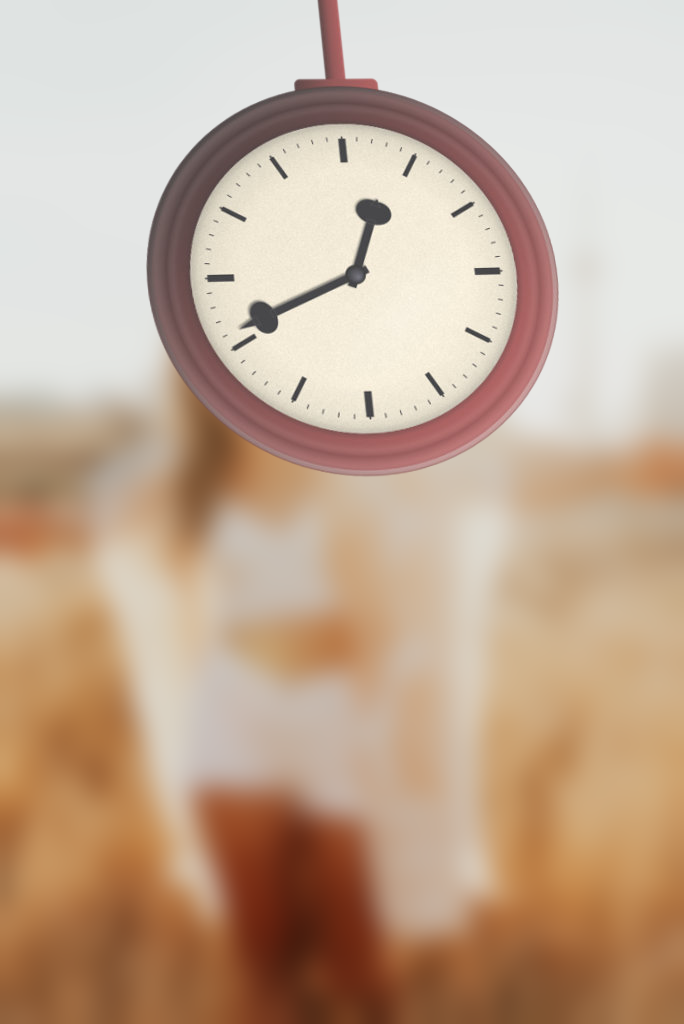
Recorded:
{"hour": 12, "minute": 41}
